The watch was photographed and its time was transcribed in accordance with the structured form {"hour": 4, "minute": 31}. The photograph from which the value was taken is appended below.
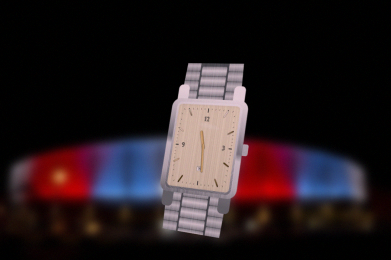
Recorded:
{"hour": 11, "minute": 29}
